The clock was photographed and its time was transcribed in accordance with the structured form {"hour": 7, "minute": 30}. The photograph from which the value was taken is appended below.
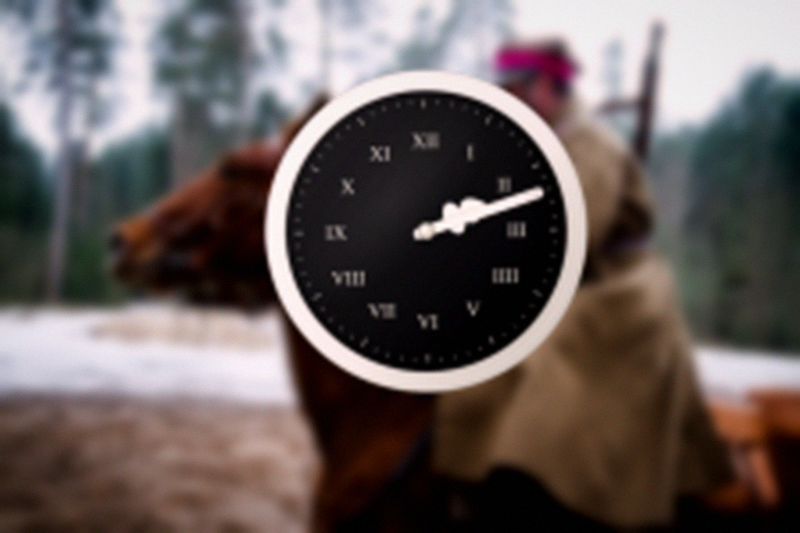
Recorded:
{"hour": 2, "minute": 12}
